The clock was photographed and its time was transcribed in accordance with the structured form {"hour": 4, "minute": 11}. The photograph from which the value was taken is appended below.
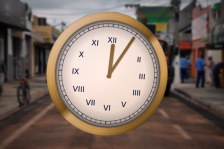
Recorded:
{"hour": 12, "minute": 5}
